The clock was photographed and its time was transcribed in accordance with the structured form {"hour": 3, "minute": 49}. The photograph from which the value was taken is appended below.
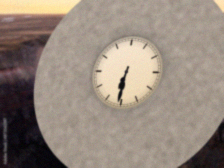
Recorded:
{"hour": 6, "minute": 31}
